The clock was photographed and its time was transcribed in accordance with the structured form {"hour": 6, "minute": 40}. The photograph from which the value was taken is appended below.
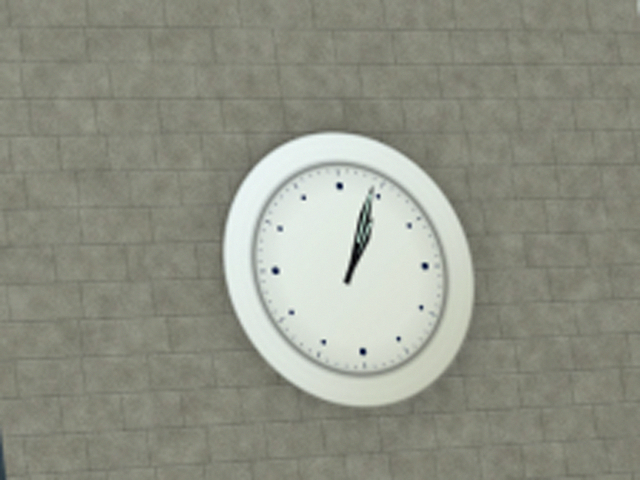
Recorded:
{"hour": 1, "minute": 4}
